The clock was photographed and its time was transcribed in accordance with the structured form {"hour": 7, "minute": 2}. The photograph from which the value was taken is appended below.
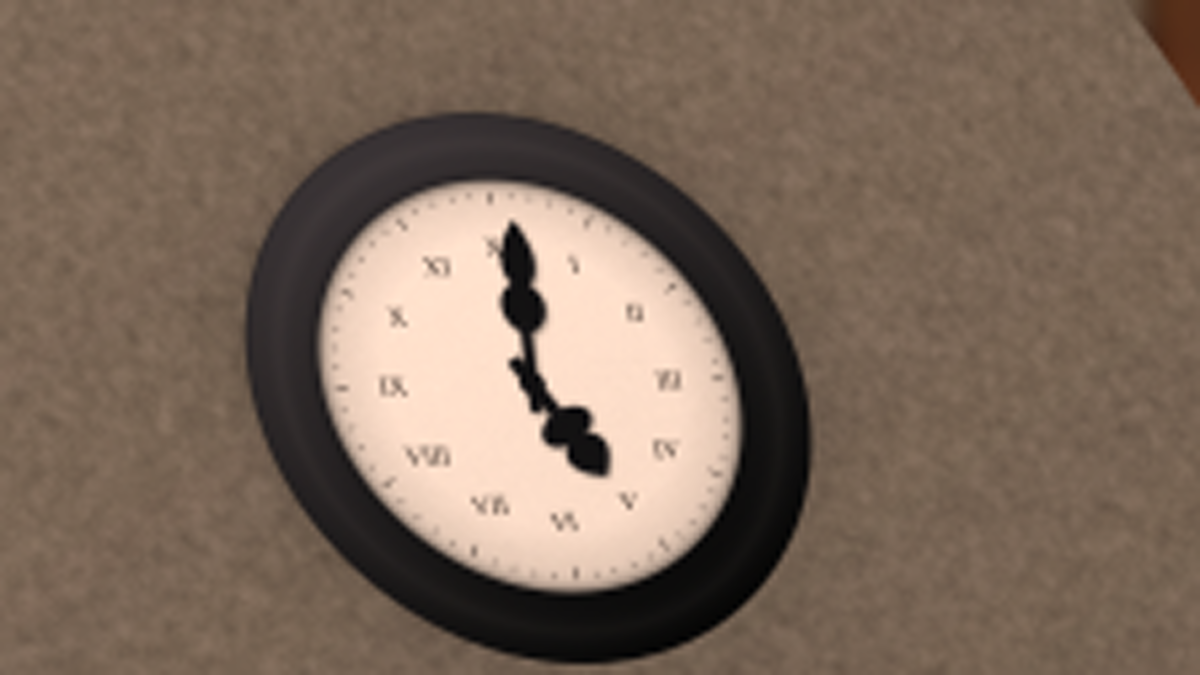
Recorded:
{"hour": 5, "minute": 1}
